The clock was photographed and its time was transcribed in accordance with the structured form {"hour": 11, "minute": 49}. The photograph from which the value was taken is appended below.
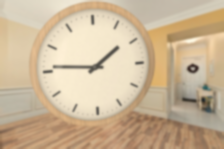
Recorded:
{"hour": 1, "minute": 46}
